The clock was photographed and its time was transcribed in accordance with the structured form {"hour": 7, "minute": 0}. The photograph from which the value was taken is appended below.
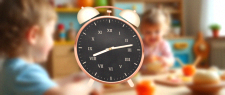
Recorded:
{"hour": 8, "minute": 13}
